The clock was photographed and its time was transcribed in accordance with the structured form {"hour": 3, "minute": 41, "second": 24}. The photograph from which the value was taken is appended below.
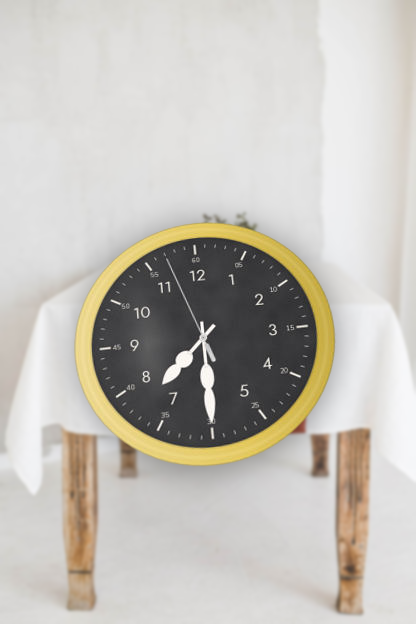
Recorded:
{"hour": 7, "minute": 29, "second": 57}
